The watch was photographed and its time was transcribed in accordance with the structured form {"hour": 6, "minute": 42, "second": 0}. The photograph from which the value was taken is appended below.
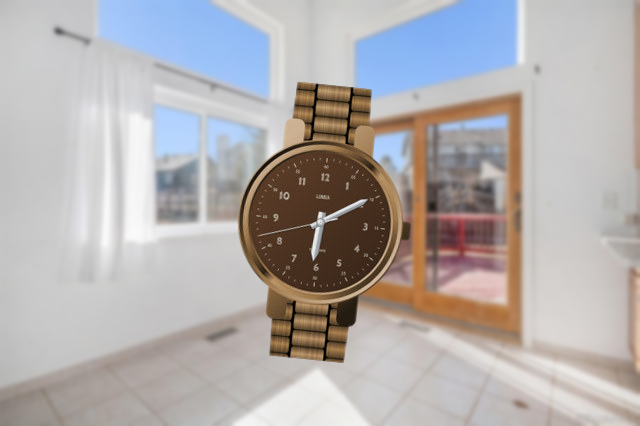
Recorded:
{"hour": 6, "minute": 9, "second": 42}
